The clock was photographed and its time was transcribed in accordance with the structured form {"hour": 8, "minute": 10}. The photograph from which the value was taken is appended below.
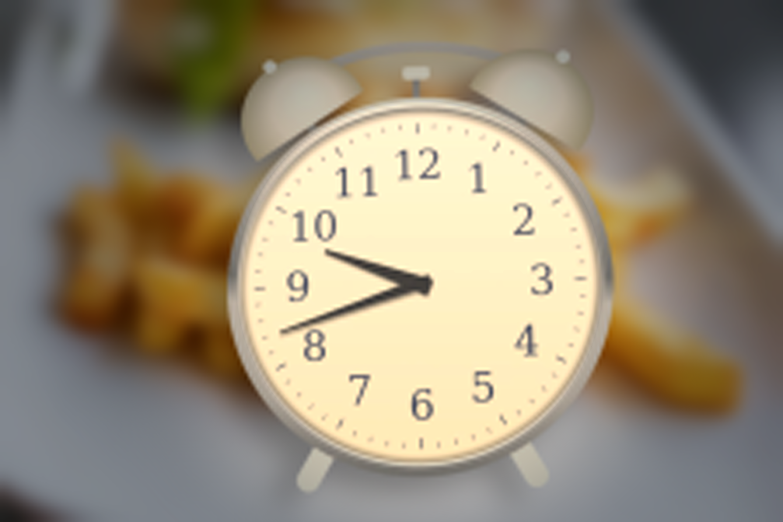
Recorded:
{"hour": 9, "minute": 42}
